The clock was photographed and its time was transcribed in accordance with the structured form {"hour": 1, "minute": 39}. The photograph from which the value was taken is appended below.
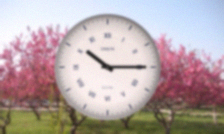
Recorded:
{"hour": 10, "minute": 15}
